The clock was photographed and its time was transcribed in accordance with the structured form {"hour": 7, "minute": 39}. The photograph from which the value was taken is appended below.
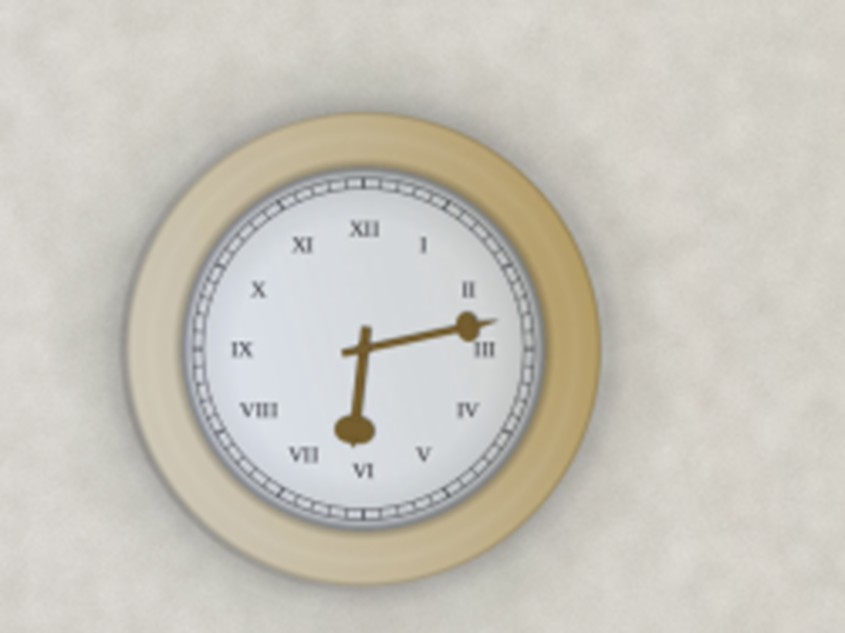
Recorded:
{"hour": 6, "minute": 13}
